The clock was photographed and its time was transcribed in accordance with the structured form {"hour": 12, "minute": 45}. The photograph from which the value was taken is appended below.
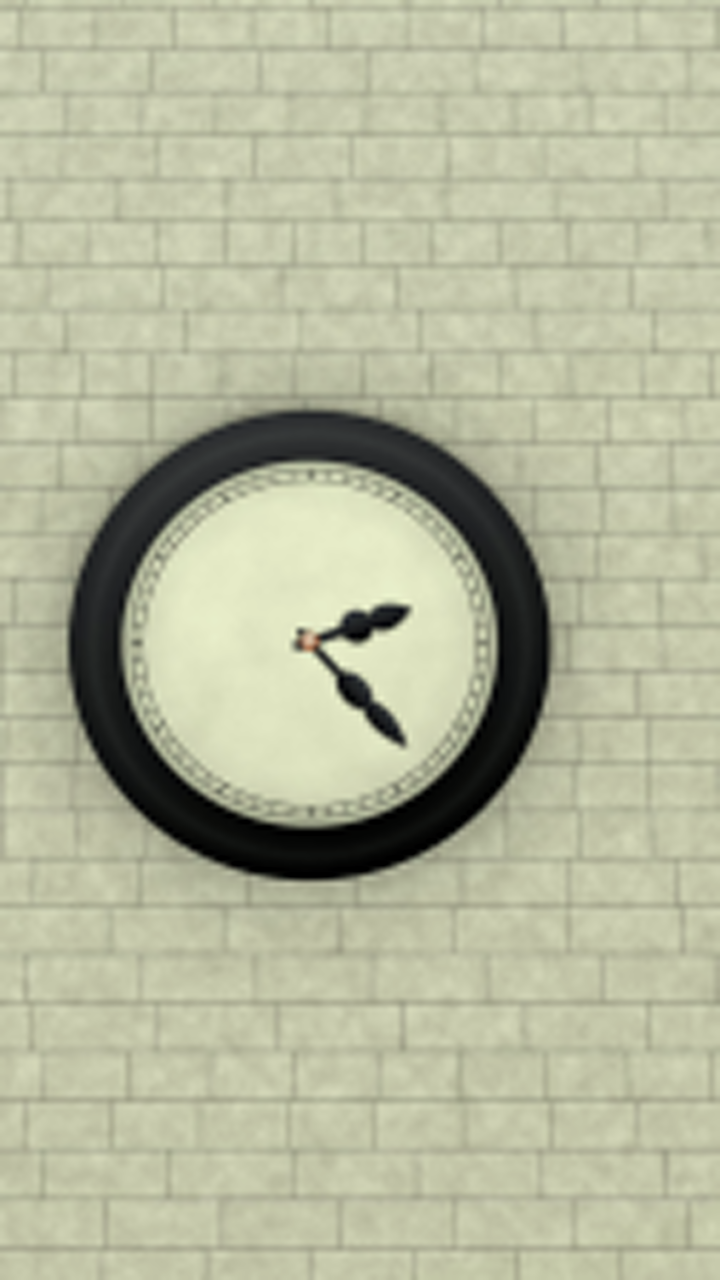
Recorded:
{"hour": 2, "minute": 23}
